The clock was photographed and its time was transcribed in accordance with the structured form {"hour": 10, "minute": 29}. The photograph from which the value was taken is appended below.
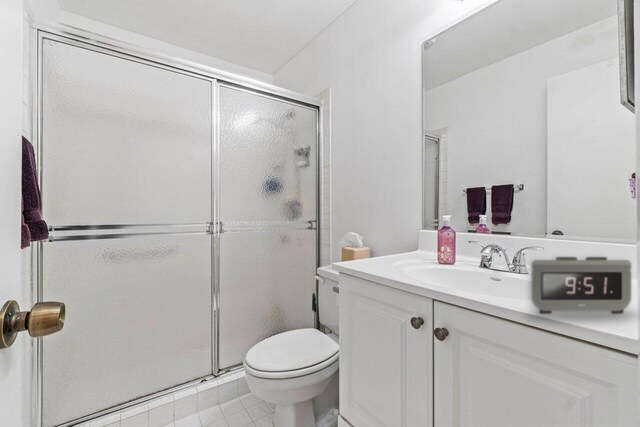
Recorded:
{"hour": 9, "minute": 51}
